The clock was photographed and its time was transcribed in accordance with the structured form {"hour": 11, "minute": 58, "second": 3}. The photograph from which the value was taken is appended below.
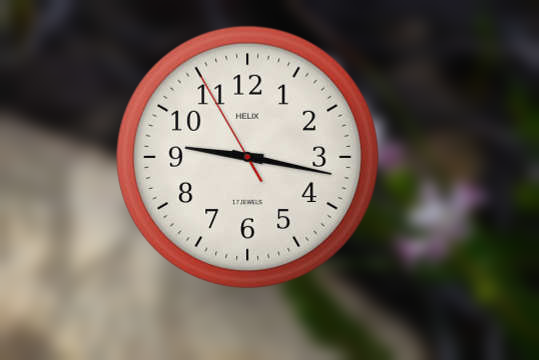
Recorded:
{"hour": 9, "minute": 16, "second": 55}
